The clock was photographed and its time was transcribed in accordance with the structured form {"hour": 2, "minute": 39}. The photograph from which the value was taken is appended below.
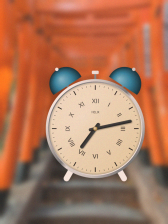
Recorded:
{"hour": 7, "minute": 13}
